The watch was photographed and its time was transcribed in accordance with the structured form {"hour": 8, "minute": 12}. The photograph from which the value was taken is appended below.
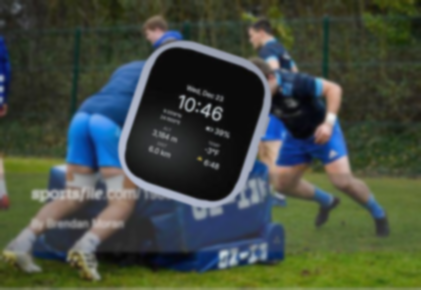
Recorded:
{"hour": 10, "minute": 46}
